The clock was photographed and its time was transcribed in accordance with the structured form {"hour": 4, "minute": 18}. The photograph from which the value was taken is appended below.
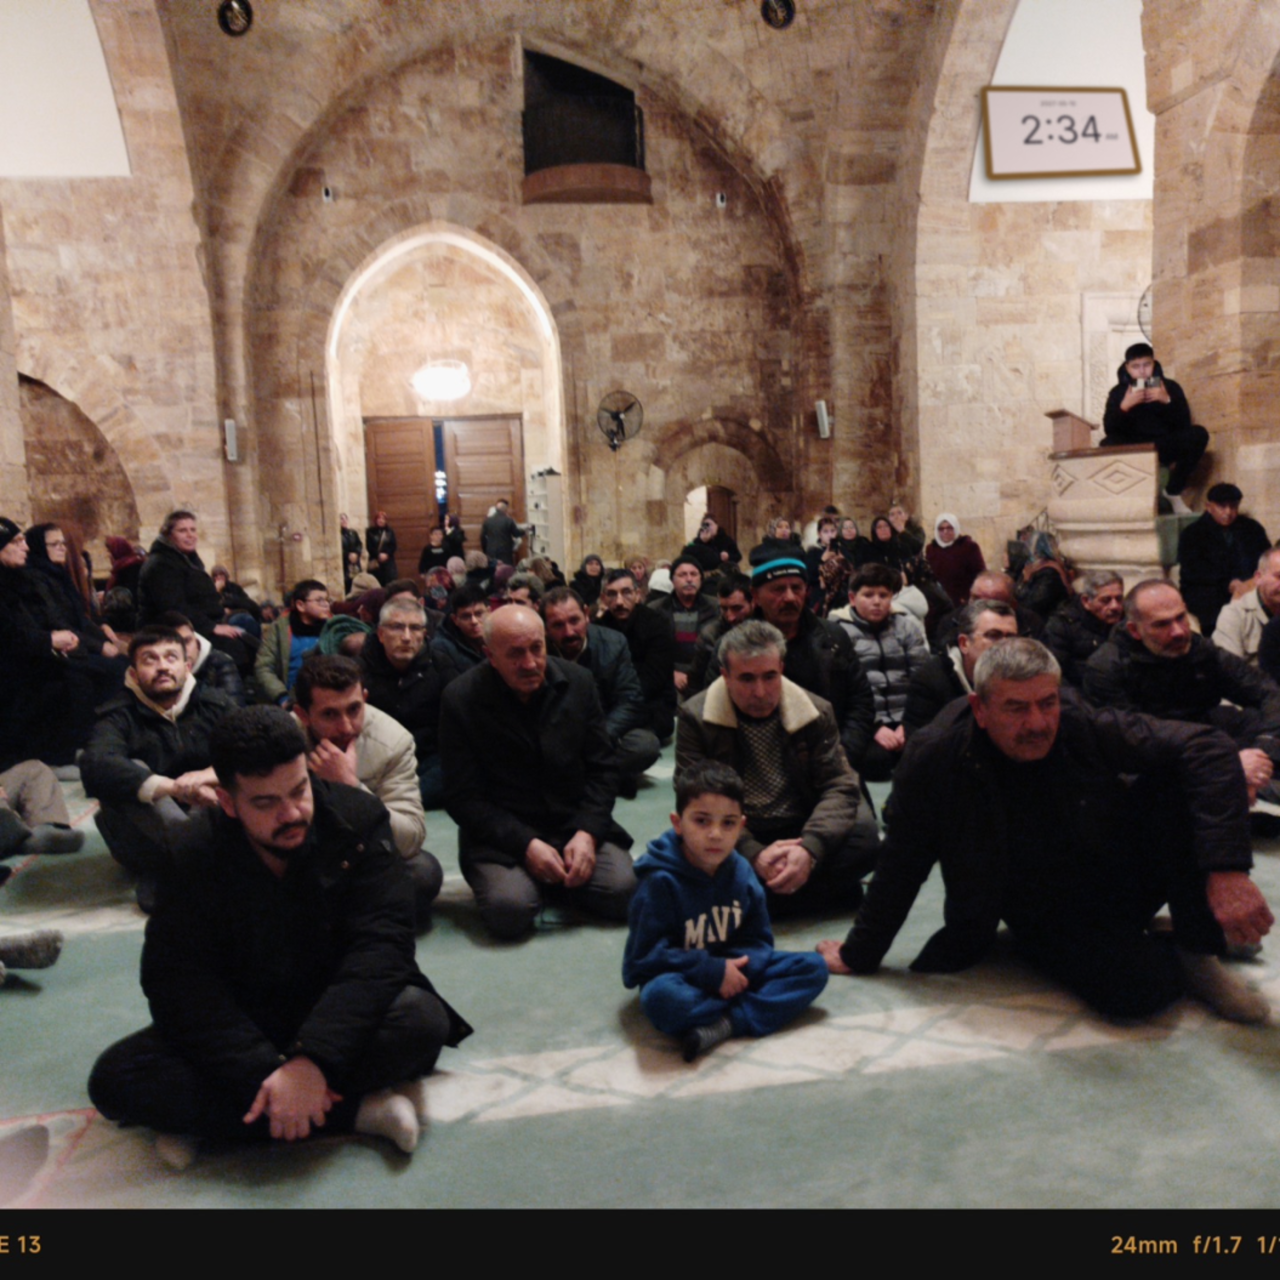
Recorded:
{"hour": 2, "minute": 34}
